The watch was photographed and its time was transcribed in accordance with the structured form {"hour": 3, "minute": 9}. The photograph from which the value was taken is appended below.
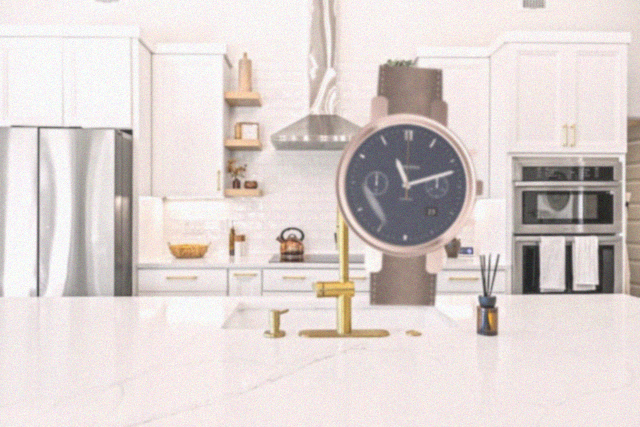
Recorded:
{"hour": 11, "minute": 12}
